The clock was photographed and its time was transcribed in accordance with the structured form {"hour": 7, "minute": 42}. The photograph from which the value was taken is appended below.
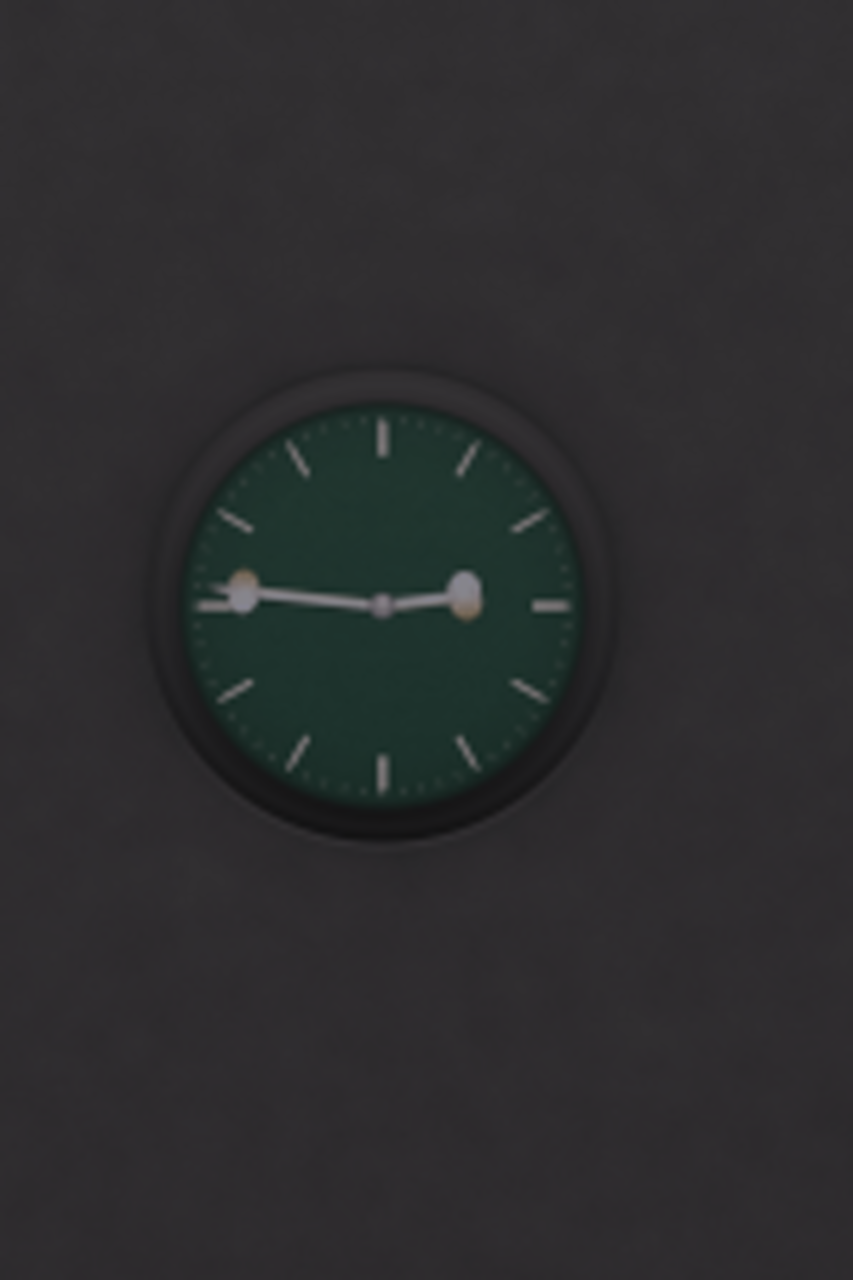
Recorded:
{"hour": 2, "minute": 46}
